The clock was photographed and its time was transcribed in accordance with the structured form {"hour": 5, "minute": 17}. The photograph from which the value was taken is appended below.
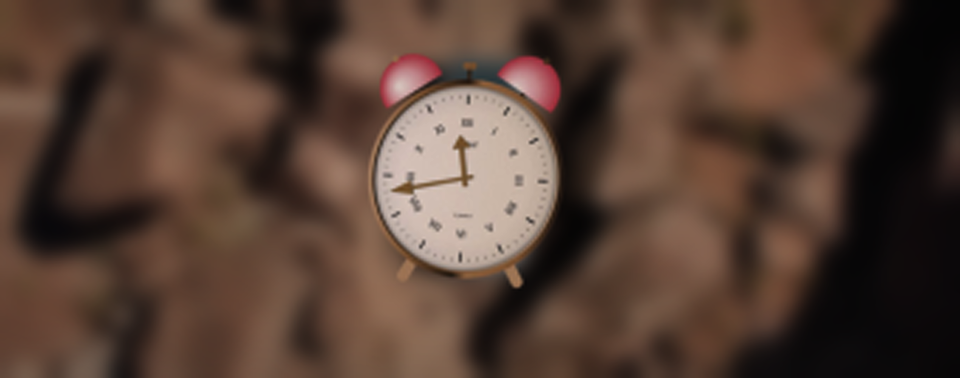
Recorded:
{"hour": 11, "minute": 43}
